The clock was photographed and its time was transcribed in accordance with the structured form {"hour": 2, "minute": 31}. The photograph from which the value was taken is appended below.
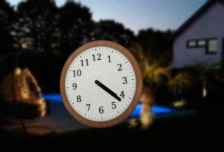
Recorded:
{"hour": 4, "minute": 22}
